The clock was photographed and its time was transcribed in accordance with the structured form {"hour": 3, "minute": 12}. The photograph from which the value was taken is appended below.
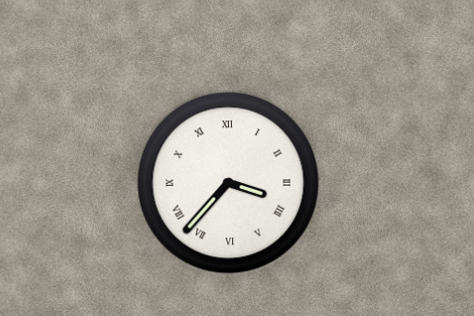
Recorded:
{"hour": 3, "minute": 37}
